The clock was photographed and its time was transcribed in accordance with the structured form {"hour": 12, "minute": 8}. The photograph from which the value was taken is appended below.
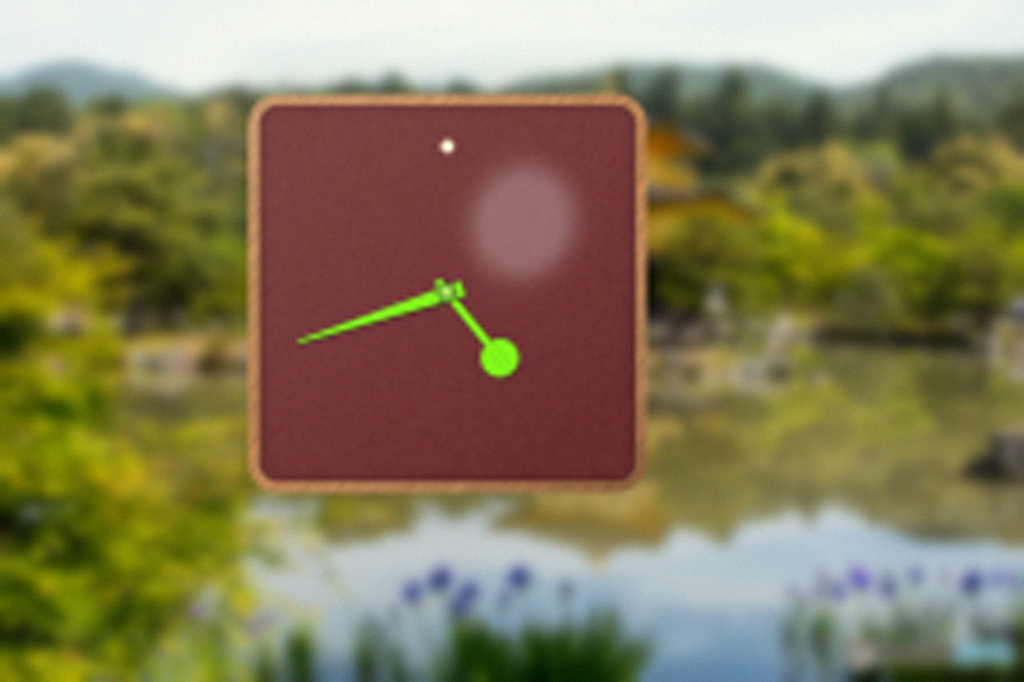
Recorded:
{"hour": 4, "minute": 42}
